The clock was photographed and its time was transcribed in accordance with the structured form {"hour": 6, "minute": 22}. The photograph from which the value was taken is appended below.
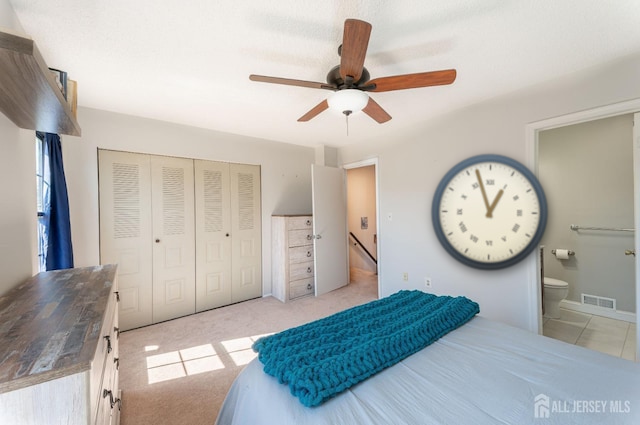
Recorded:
{"hour": 12, "minute": 57}
